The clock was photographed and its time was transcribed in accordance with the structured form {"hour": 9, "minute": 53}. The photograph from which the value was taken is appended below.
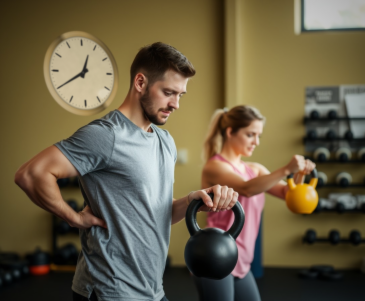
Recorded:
{"hour": 12, "minute": 40}
